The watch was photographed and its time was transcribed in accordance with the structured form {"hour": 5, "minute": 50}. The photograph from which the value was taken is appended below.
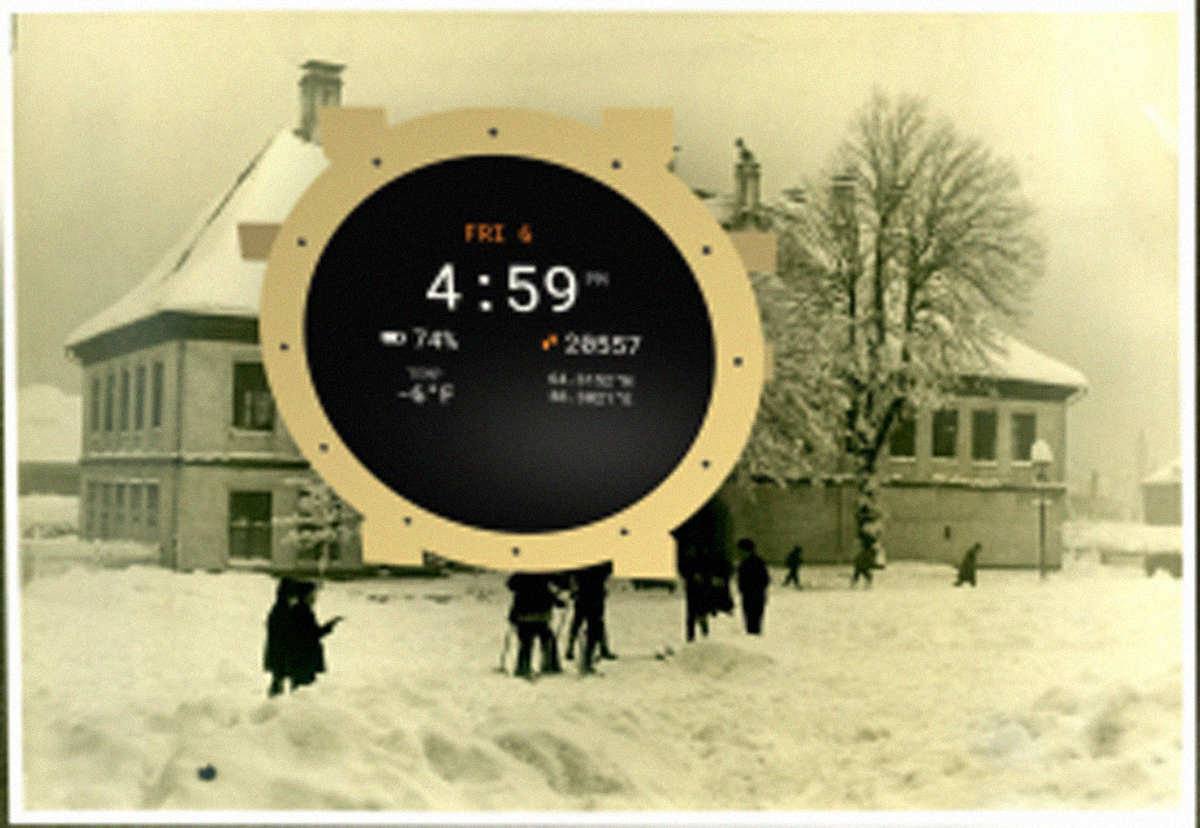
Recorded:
{"hour": 4, "minute": 59}
